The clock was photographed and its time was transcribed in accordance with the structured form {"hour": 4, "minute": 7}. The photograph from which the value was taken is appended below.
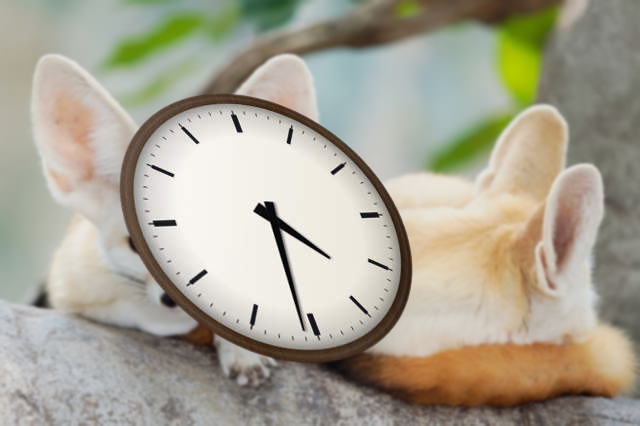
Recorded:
{"hour": 4, "minute": 31}
